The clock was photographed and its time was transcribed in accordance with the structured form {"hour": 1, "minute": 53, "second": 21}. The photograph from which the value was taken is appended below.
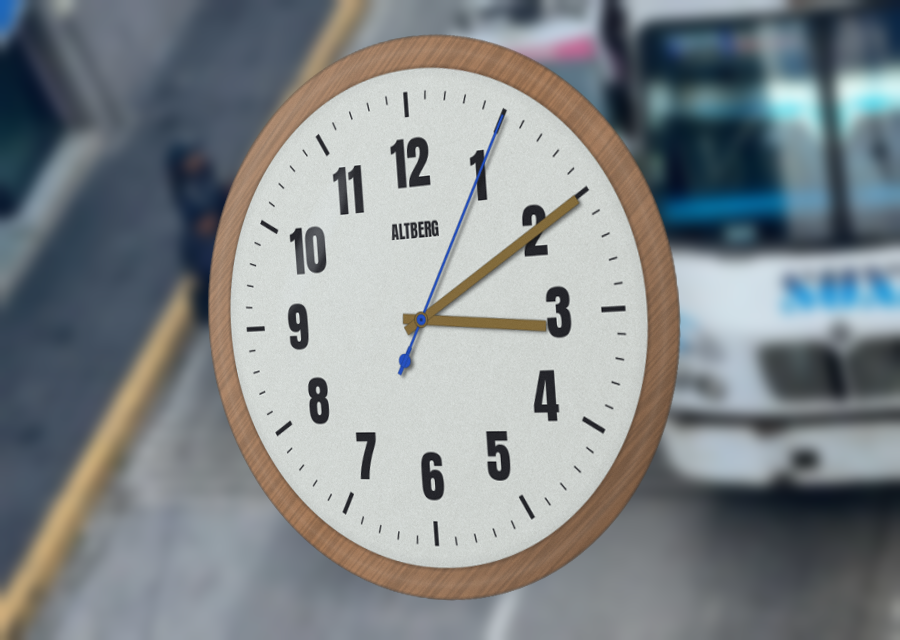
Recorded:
{"hour": 3, "minute": 10, "second": 5}
